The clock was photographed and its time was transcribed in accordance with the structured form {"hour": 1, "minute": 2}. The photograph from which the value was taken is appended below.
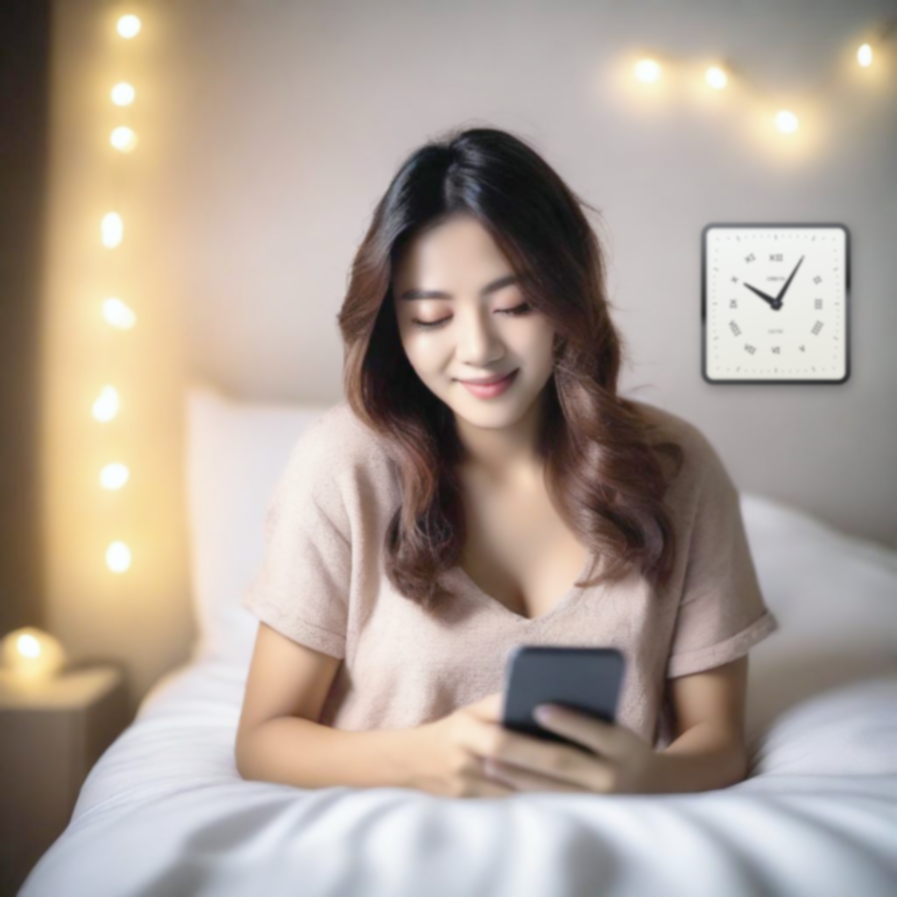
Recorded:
{"hour": 10, "minute": 5}
